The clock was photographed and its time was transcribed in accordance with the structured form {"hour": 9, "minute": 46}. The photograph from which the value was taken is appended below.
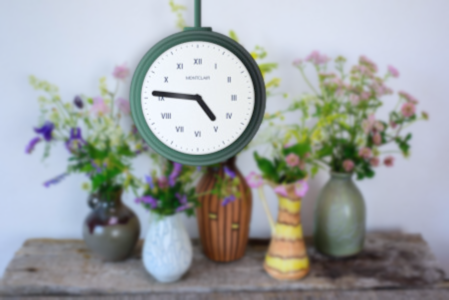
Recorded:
{"hour": 4, "minute": 46}
